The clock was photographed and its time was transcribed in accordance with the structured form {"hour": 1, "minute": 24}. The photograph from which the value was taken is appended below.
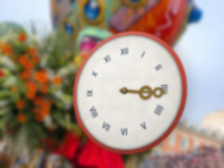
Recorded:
{"hour": 3, "minute": 16}
